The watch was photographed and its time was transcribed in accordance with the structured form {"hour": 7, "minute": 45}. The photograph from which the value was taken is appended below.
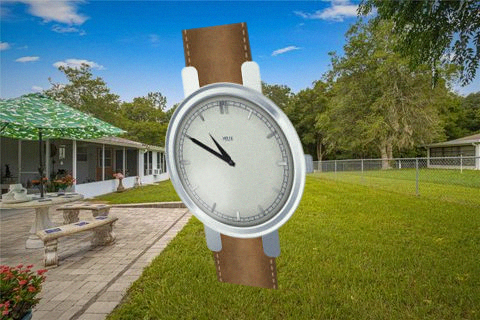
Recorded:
{"hour": 10, "minute": 50}
